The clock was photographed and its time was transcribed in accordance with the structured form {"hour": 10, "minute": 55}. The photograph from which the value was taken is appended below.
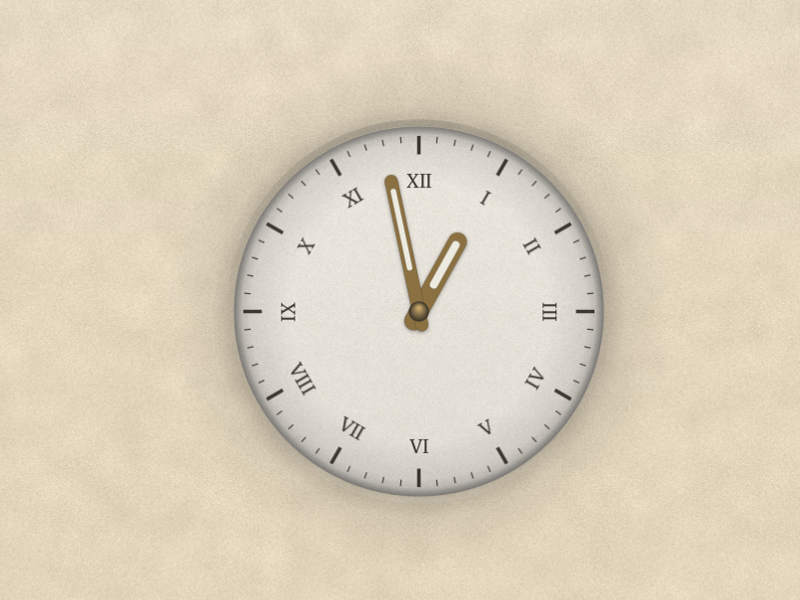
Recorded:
{"hour": 12, "minute": 58}
